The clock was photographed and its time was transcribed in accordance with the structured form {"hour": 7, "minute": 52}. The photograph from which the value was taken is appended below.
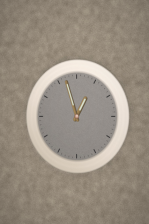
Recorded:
{"hour": 12, "minute": 57}
